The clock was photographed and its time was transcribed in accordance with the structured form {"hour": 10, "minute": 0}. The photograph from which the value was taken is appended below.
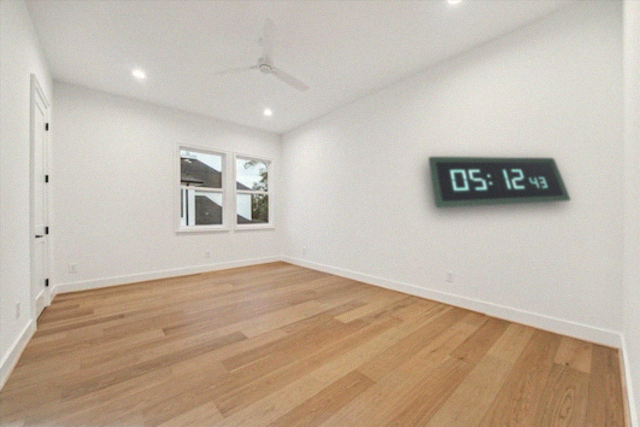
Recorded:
{"hour": 5, "minute": 12}
